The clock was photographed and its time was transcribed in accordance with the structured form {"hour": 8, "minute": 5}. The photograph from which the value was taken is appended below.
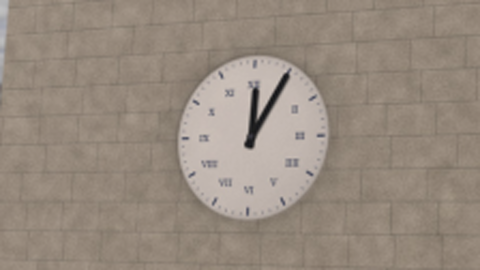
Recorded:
{"hour": 12, "minute": 5}
